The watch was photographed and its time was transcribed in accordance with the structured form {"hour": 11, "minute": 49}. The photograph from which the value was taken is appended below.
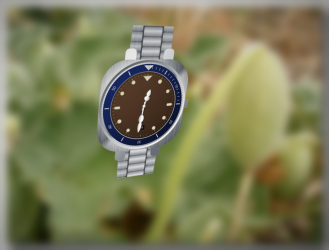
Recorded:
{"hour": 12, "minute": 31}
